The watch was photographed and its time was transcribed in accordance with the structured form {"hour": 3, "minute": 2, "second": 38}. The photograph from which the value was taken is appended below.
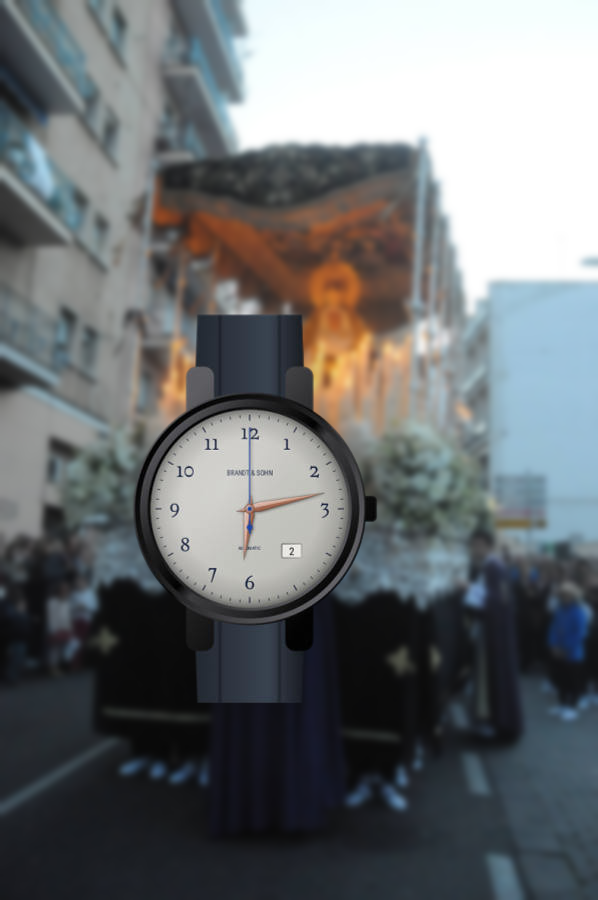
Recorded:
{"hour": 6, "minute": 13, "second": 0}
